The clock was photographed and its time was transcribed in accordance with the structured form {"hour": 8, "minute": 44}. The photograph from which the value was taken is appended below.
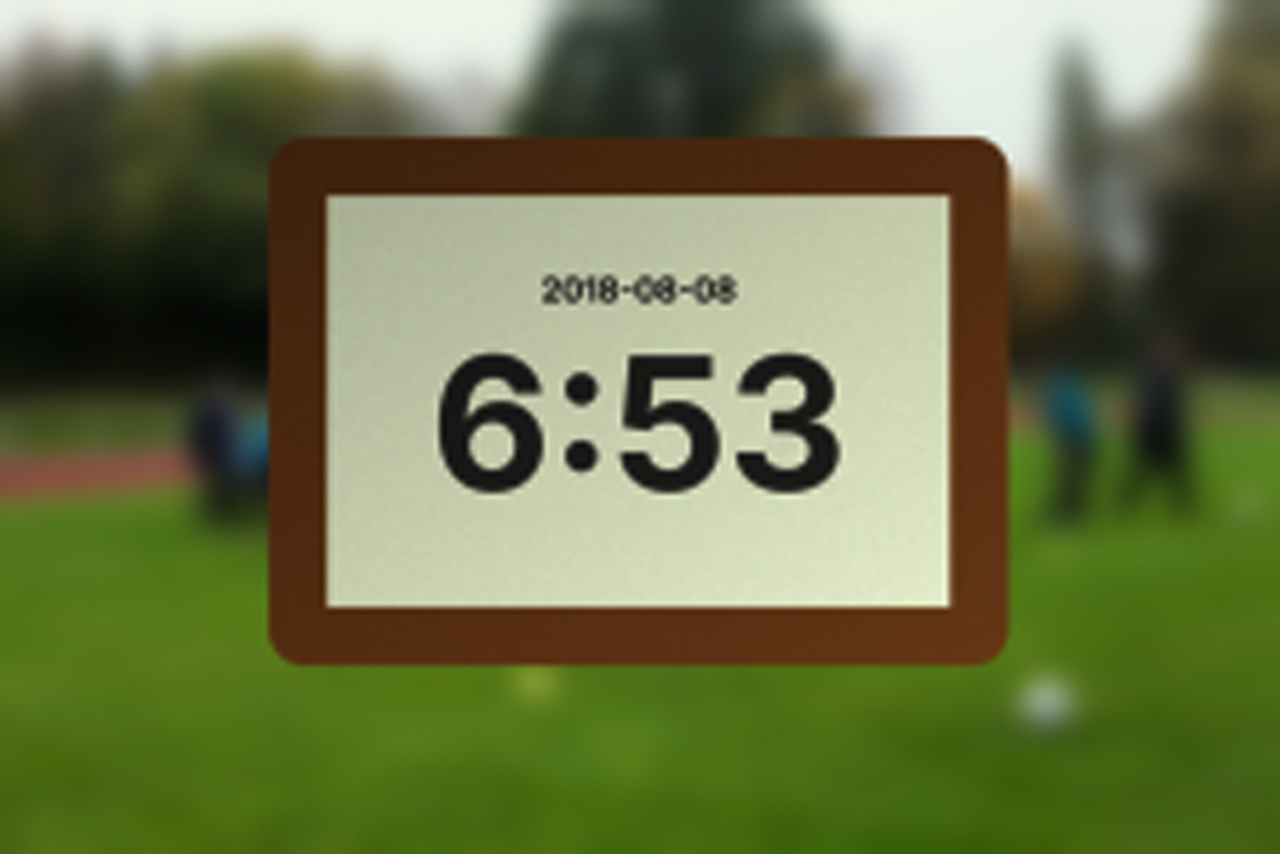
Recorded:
{"hour": 6, "minute": 53}
